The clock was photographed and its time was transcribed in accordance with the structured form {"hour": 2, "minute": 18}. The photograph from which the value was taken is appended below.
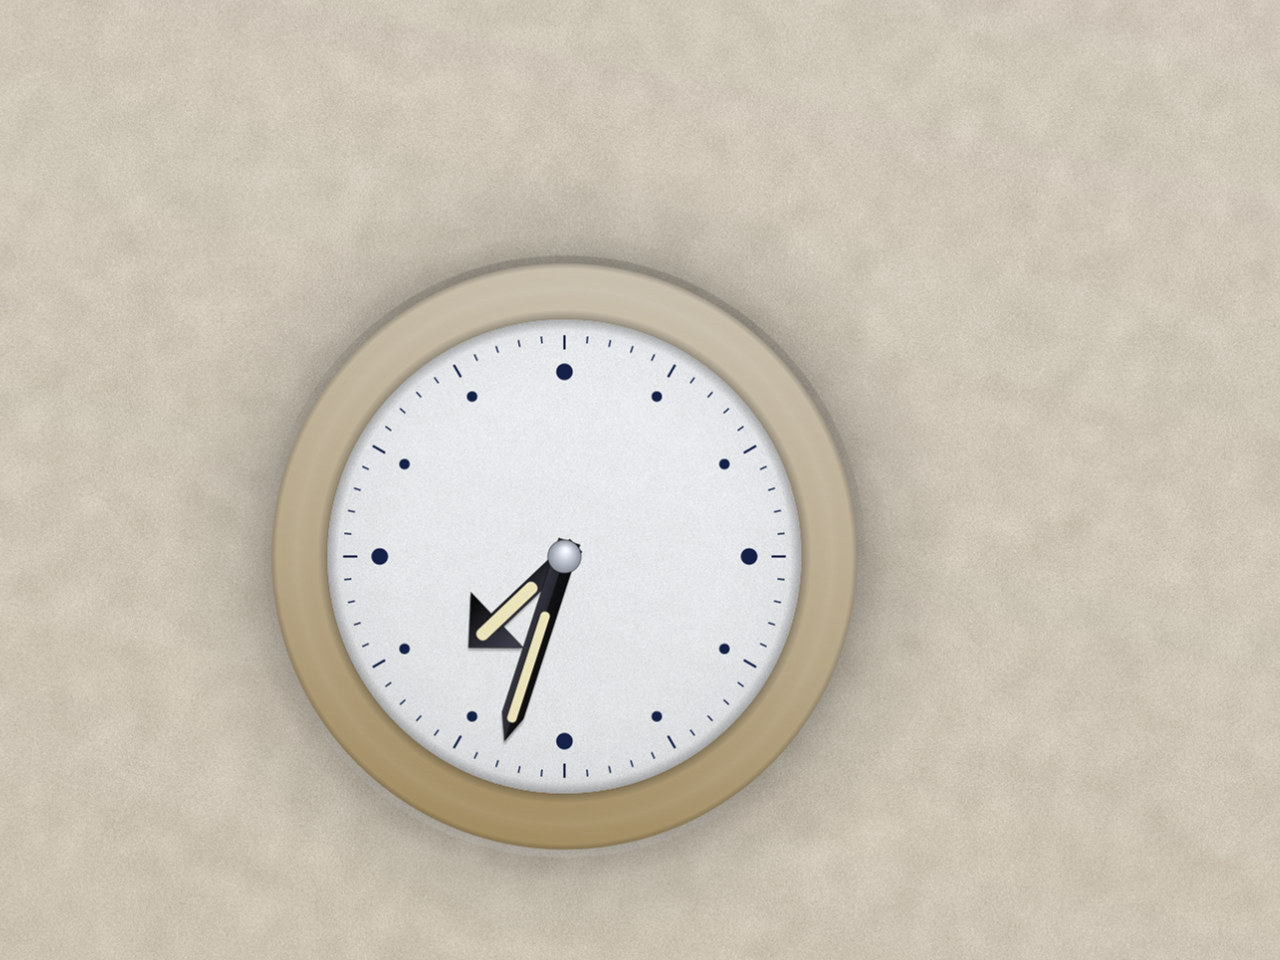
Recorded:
{"hour": 7, "minute": 33}
